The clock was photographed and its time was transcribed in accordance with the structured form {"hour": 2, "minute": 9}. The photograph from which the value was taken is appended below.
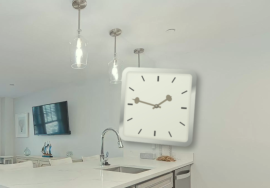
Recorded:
{"hour": 1, "minute": 47}
